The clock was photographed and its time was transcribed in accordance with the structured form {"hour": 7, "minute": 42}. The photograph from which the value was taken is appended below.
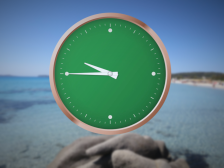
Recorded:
{"hour": 9, "minute": 45}
